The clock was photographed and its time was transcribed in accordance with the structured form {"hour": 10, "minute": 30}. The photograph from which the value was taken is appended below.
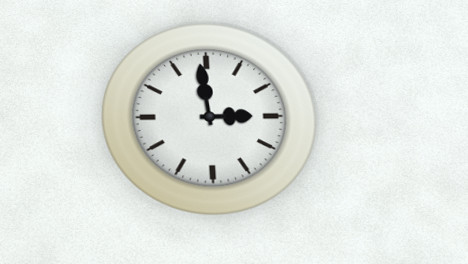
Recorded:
{"hour": 2, "minute": 59}
